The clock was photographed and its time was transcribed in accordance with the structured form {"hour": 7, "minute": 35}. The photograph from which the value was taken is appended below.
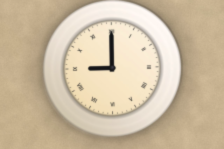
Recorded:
{"hour": 9, "minute": 0}
